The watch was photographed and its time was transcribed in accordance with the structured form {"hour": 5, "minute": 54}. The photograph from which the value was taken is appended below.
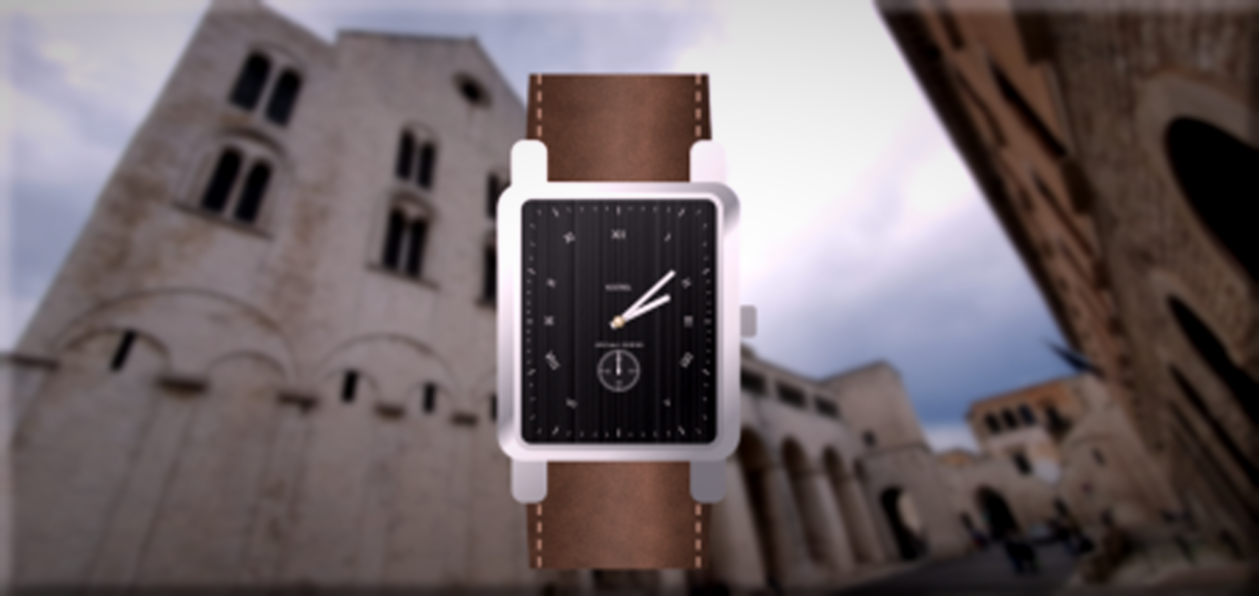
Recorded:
{"hour": 2, "minute": 8}
